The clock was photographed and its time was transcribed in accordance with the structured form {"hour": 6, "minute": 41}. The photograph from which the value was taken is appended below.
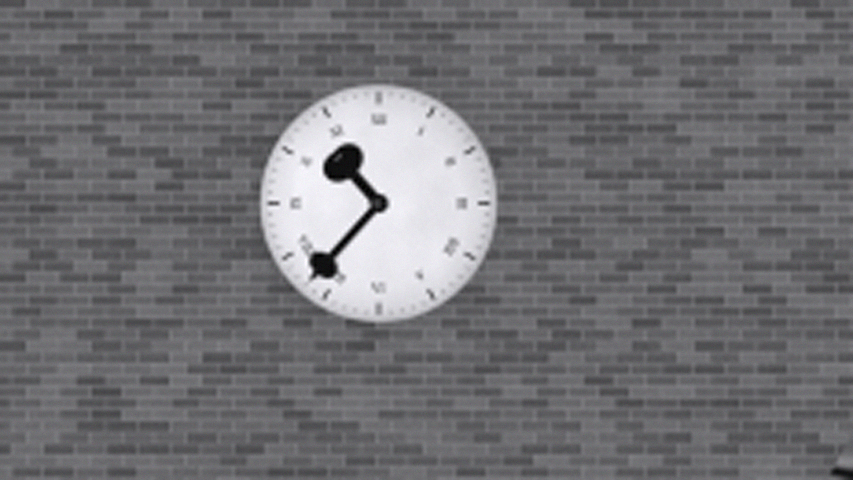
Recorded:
{"hour": 10, "minute": 37}
